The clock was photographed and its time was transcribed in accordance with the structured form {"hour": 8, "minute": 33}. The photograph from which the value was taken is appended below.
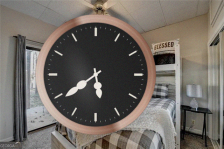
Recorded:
{"hour": 5, "minute": 39}
